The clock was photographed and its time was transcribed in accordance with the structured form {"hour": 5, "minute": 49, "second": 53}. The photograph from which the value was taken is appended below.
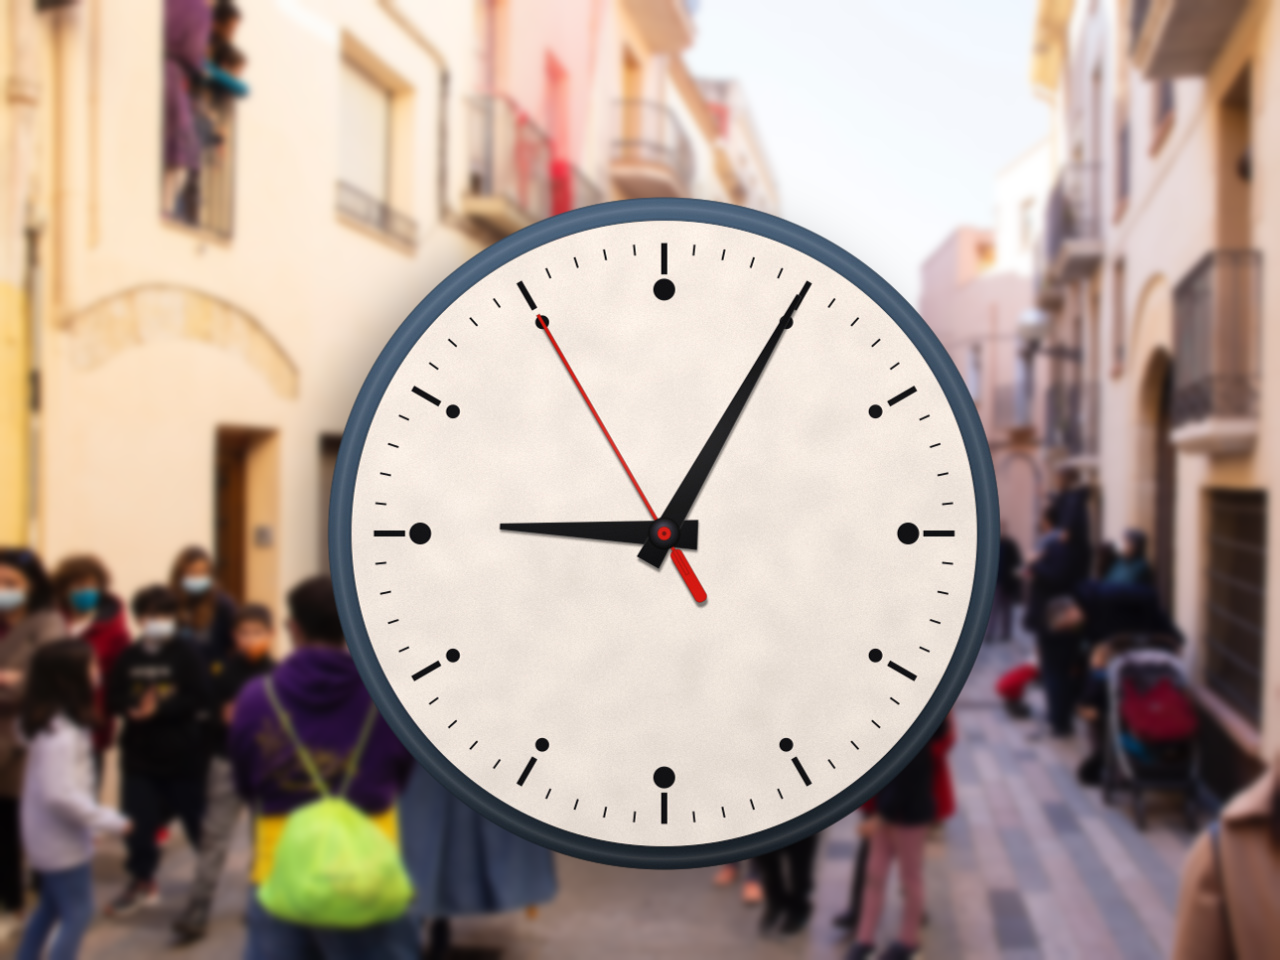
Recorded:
{"hour": 9, "minute": 4, "second": 55}
